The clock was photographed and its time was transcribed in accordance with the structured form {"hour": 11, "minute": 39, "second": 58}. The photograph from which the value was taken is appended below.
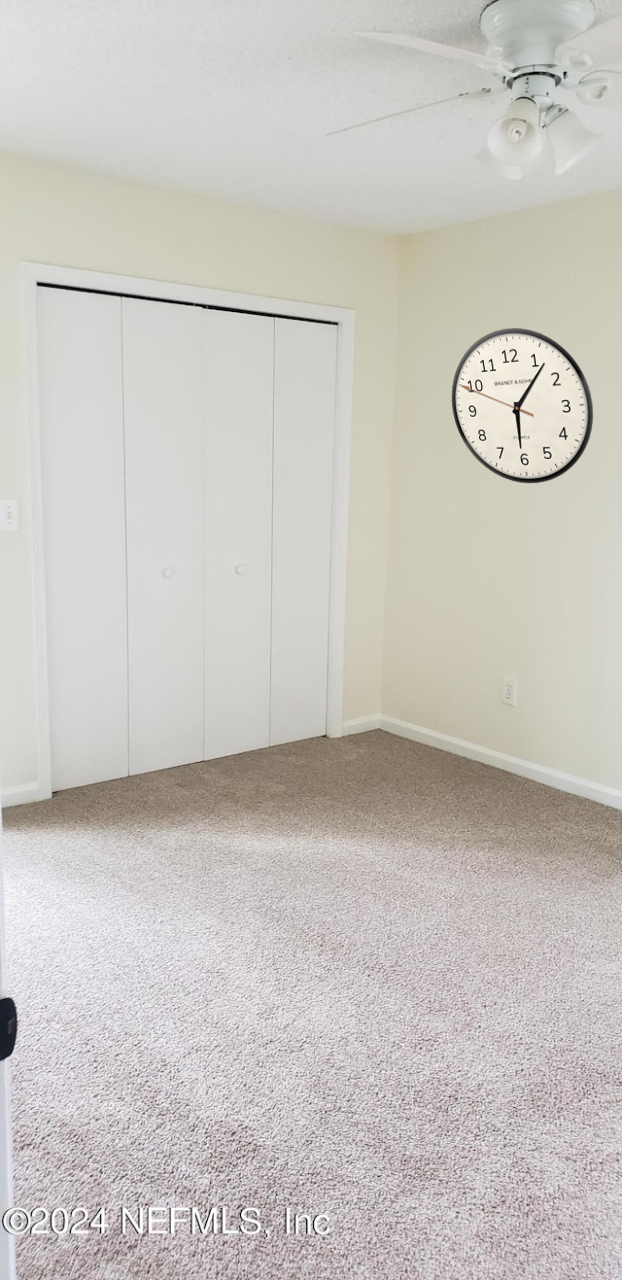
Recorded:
{"hour": 6, "minute": 6, "second": 49}
